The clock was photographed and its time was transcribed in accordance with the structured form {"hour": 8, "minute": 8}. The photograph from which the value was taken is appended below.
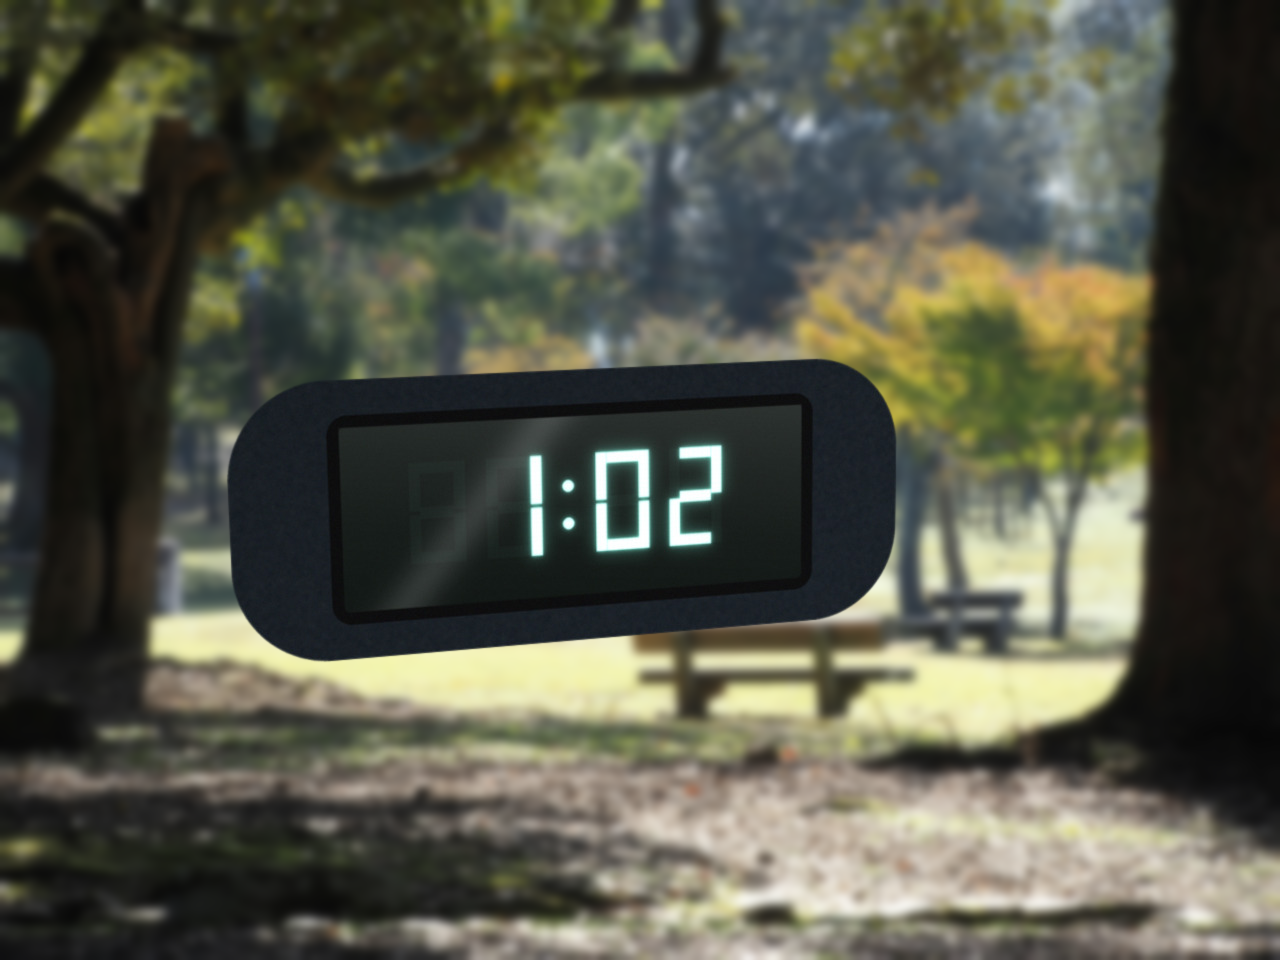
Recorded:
{"hour": 1, "minute": 2}
